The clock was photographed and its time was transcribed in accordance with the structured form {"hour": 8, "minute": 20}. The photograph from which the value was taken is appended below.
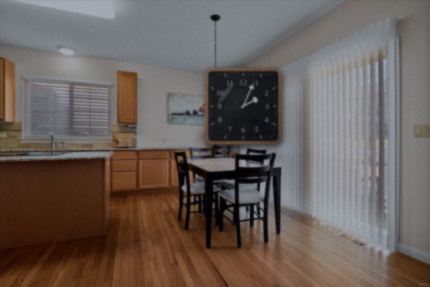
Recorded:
{"hour": 2, "minute": 4}
